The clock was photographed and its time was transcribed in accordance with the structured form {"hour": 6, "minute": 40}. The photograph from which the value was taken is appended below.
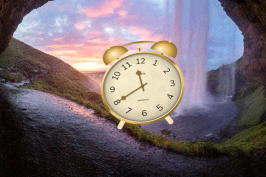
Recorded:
{"hour": 11, "minute": 40}
